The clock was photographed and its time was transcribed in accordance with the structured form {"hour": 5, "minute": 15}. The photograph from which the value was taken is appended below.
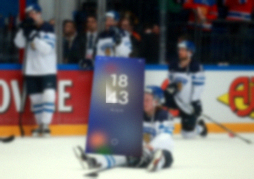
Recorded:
{"hour": 18, "minute": 43}
